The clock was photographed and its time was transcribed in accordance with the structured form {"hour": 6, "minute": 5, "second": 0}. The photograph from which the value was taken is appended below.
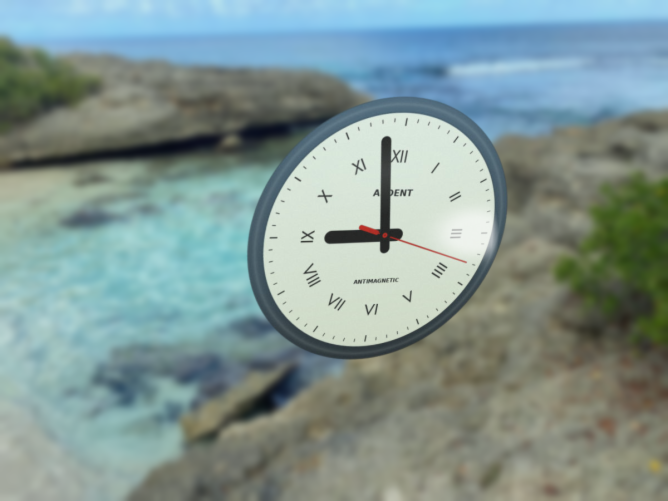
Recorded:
{"hour": 8, "minute": 58, "second": 18}
